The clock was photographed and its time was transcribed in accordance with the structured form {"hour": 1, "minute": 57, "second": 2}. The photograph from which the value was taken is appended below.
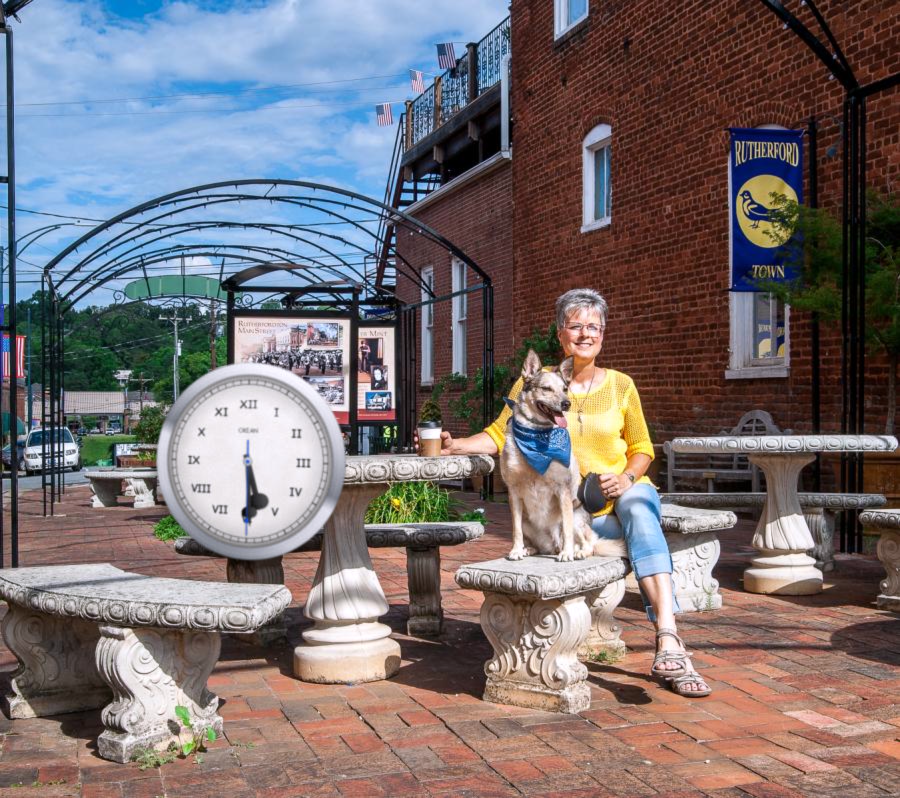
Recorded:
{"hour": 5, "minute": 29, "second": 30}
